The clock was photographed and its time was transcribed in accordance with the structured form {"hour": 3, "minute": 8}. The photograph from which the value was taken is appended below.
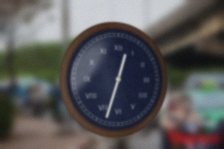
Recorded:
{"hour": 12, "minute": 33}
